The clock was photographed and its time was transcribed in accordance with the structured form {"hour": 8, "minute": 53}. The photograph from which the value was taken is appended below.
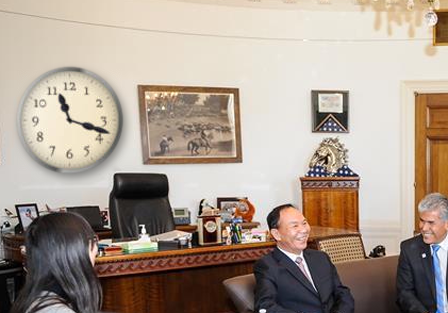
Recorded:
{"hour": 11, "minute": 18}
